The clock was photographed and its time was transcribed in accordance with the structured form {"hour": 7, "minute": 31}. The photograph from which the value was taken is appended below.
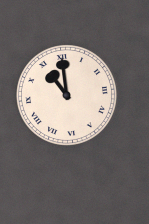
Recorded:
{"hour": 11, "minute": 0}
